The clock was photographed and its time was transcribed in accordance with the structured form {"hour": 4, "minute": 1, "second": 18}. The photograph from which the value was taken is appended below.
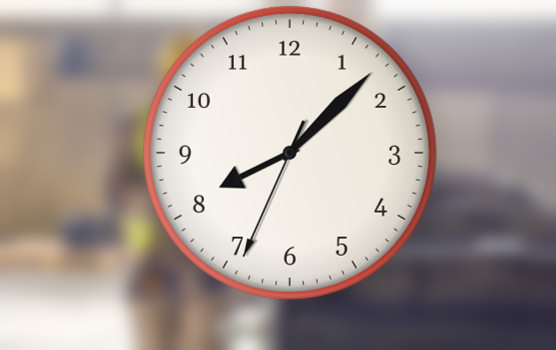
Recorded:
{"hour": 8, "minute": 7, "second": 34}
